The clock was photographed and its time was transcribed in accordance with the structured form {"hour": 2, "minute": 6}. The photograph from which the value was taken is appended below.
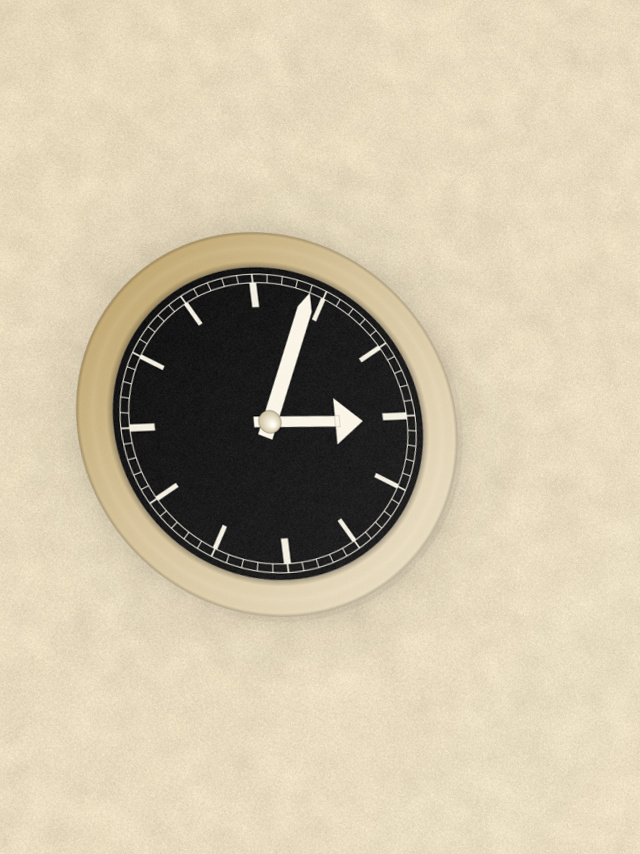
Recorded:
{"hour": 3, "minute": 4}
